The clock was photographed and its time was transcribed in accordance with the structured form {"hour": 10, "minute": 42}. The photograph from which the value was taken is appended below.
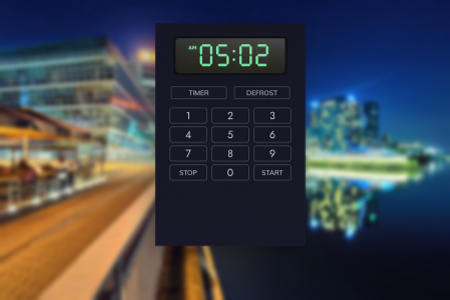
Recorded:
{"hour": 5, "minute": 2}
